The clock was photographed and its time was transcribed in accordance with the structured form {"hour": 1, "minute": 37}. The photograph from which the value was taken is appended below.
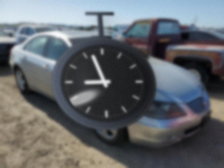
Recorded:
{"hour": 8, "minute": 57}
